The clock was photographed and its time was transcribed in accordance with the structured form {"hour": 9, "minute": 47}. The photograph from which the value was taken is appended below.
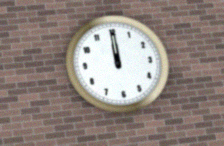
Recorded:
{"hour": 12, "minute": 0}
